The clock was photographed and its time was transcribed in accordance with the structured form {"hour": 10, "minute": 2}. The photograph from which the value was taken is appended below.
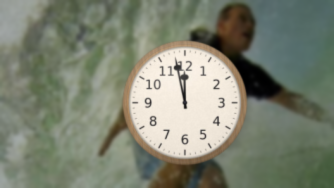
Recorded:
{"hour": 11, "minute": 58}
